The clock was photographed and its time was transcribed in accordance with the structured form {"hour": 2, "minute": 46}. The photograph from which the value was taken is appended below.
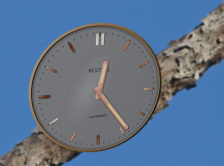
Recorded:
{"hour": 12, "minute": 24}
